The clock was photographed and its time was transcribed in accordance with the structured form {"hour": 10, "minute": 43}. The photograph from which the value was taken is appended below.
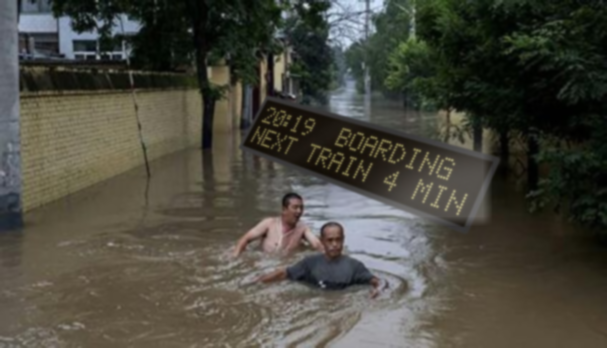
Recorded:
{"hour": 20, "minute": 19}
